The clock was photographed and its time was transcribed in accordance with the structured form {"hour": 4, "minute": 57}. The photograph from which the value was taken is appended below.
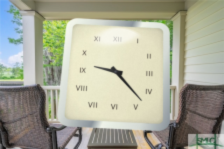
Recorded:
{"hour": 9, "minute": 23}
